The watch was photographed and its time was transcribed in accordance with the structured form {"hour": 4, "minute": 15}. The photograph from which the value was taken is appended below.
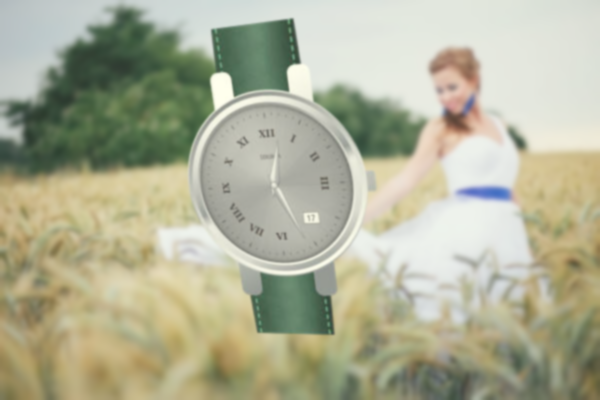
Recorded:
{"hour": 12, "minute": 26}
